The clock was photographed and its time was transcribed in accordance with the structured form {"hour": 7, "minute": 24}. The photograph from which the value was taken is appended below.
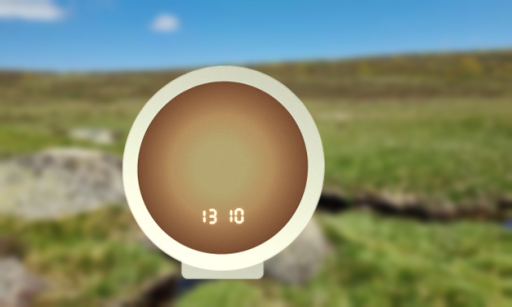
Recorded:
{"hour": 13, "minute": 10}
